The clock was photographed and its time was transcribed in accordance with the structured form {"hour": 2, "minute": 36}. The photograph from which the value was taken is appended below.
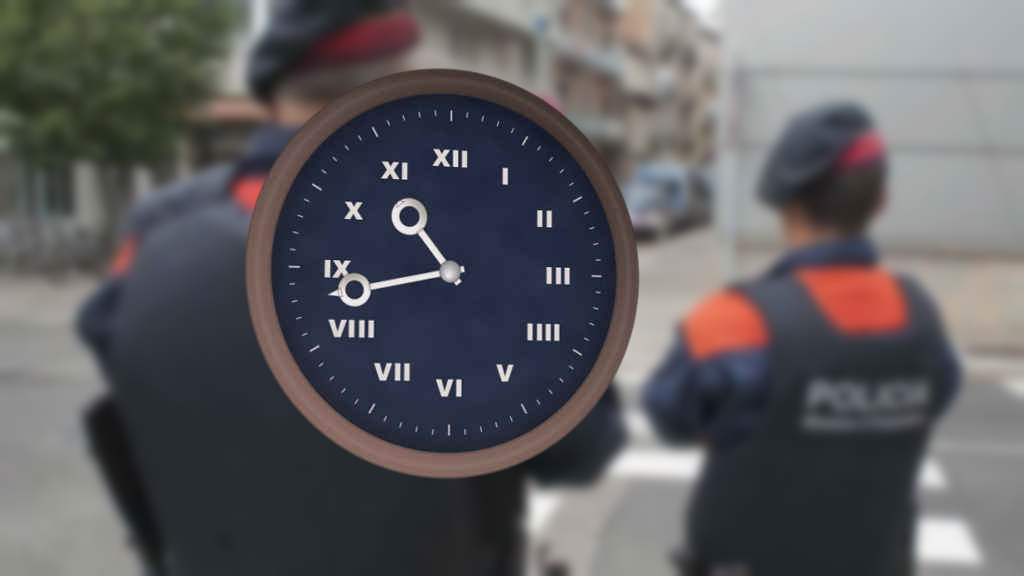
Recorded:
{"hour": 10, "minute": 43}
